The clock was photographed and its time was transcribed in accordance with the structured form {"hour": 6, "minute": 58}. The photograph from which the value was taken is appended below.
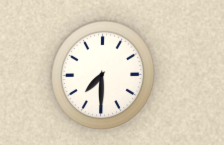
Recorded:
{"hour": 7, "minute": 30}
